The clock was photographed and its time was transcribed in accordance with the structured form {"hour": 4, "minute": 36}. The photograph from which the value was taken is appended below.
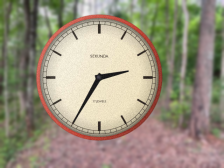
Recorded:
{"hour": 2, "minute": 35}
